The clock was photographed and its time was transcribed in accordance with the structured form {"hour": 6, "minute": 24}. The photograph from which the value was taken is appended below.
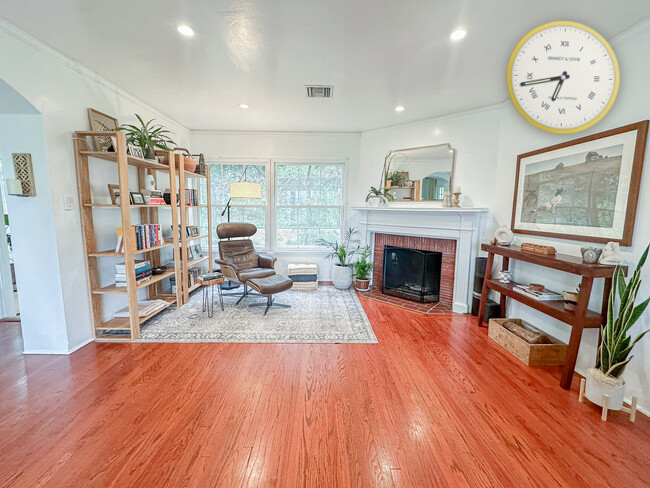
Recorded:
{"hour": 6, "minute": 43}
